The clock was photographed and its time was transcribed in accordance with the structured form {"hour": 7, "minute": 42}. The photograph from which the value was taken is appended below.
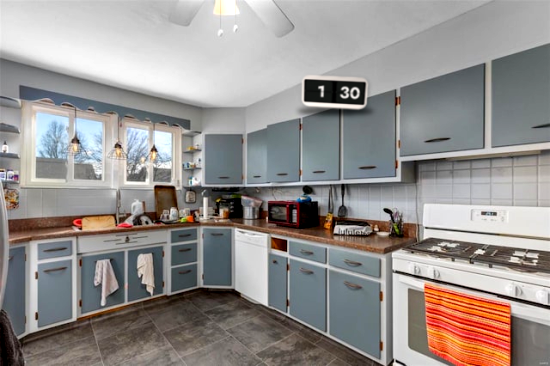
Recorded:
{"hour": 1, "minute": 30}
